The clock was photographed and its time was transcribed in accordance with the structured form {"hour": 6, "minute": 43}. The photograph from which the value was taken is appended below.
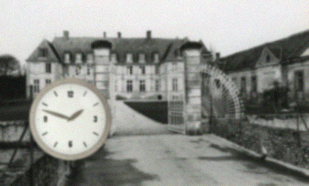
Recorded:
{"hour": 1, "minute": 48}
